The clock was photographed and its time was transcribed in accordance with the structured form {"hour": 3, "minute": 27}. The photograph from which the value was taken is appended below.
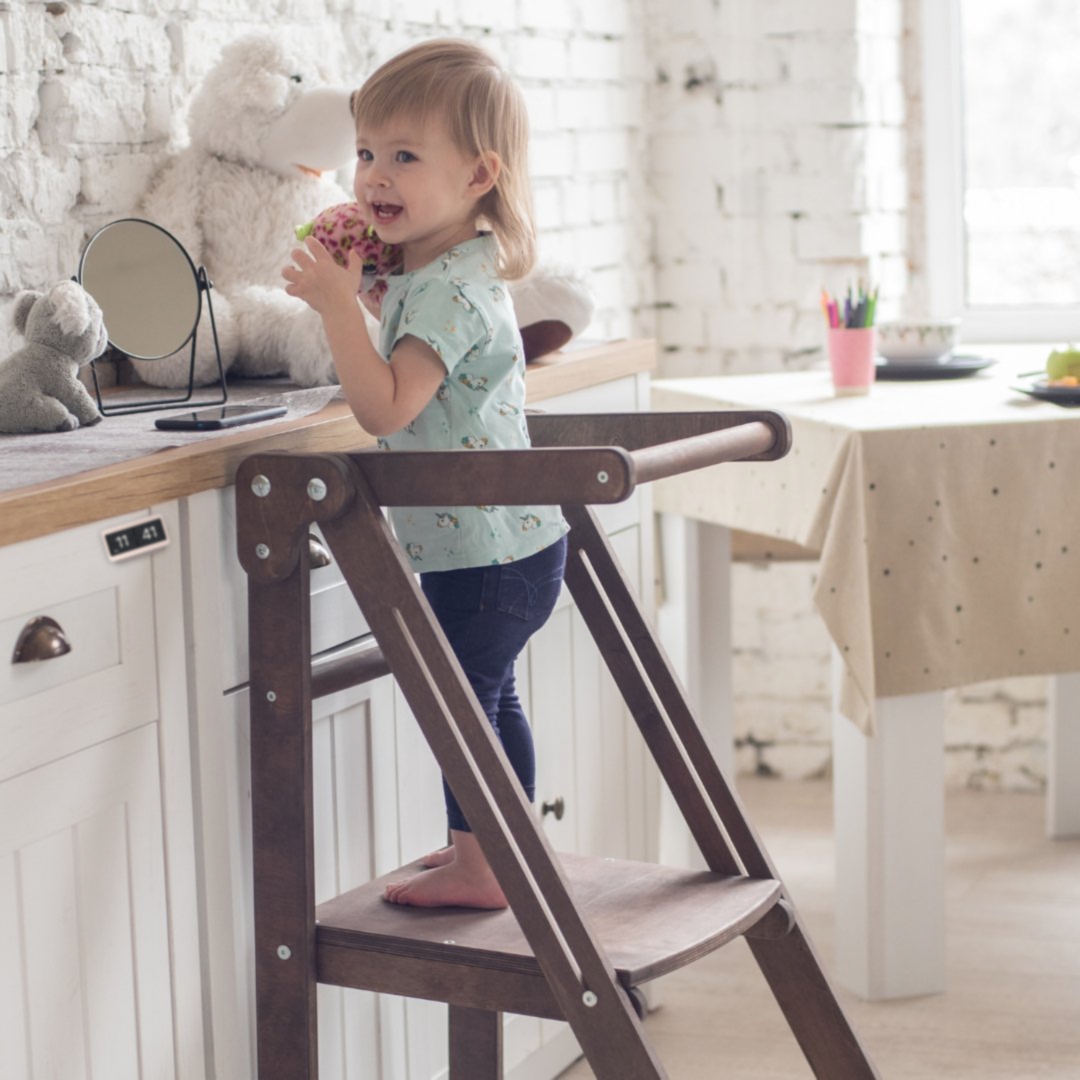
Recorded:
{"hour": 11, "minute": 41}
